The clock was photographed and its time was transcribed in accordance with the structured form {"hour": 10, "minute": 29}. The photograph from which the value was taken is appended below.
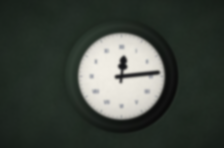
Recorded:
{"hour": 12, "minute": 14}
